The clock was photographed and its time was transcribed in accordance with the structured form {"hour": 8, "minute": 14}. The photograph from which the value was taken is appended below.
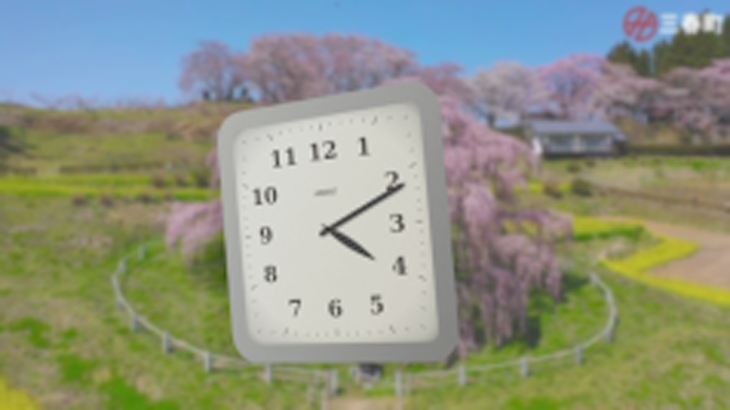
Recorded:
{"hour": 4, "minute": 11}
